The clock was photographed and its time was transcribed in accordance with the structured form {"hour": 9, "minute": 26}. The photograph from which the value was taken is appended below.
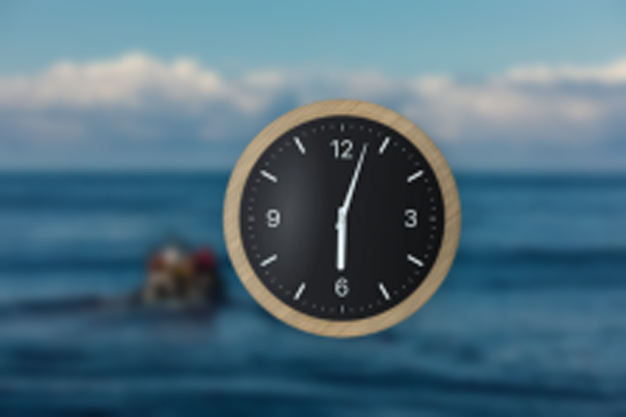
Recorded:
{"hour": 6, "minute": 3}
